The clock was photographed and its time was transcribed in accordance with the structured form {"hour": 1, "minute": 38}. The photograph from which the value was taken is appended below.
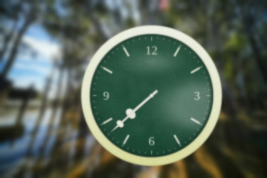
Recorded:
{"hour": 7, "minute": 38}
